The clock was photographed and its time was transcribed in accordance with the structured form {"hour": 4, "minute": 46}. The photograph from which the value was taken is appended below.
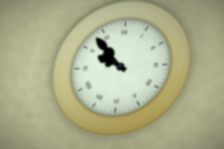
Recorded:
{"hour": 9, "minute": 53}
